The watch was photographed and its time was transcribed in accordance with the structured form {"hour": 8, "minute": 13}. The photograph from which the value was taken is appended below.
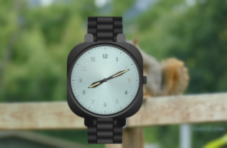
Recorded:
{"hour": 8, "minute": 11}
